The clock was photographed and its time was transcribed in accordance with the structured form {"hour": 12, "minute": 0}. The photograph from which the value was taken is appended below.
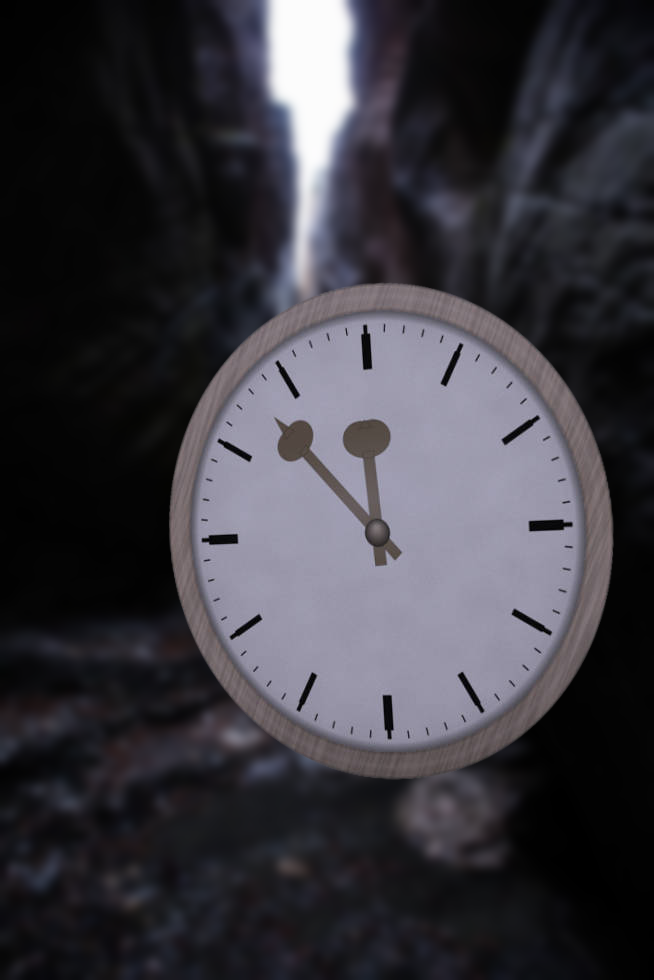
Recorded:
{"hour": 11, "minute": 53}
